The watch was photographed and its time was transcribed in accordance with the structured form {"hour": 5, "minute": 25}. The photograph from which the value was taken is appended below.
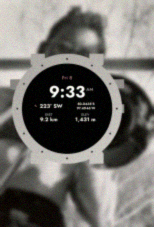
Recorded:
{"hour": 9, "minute": 33}
